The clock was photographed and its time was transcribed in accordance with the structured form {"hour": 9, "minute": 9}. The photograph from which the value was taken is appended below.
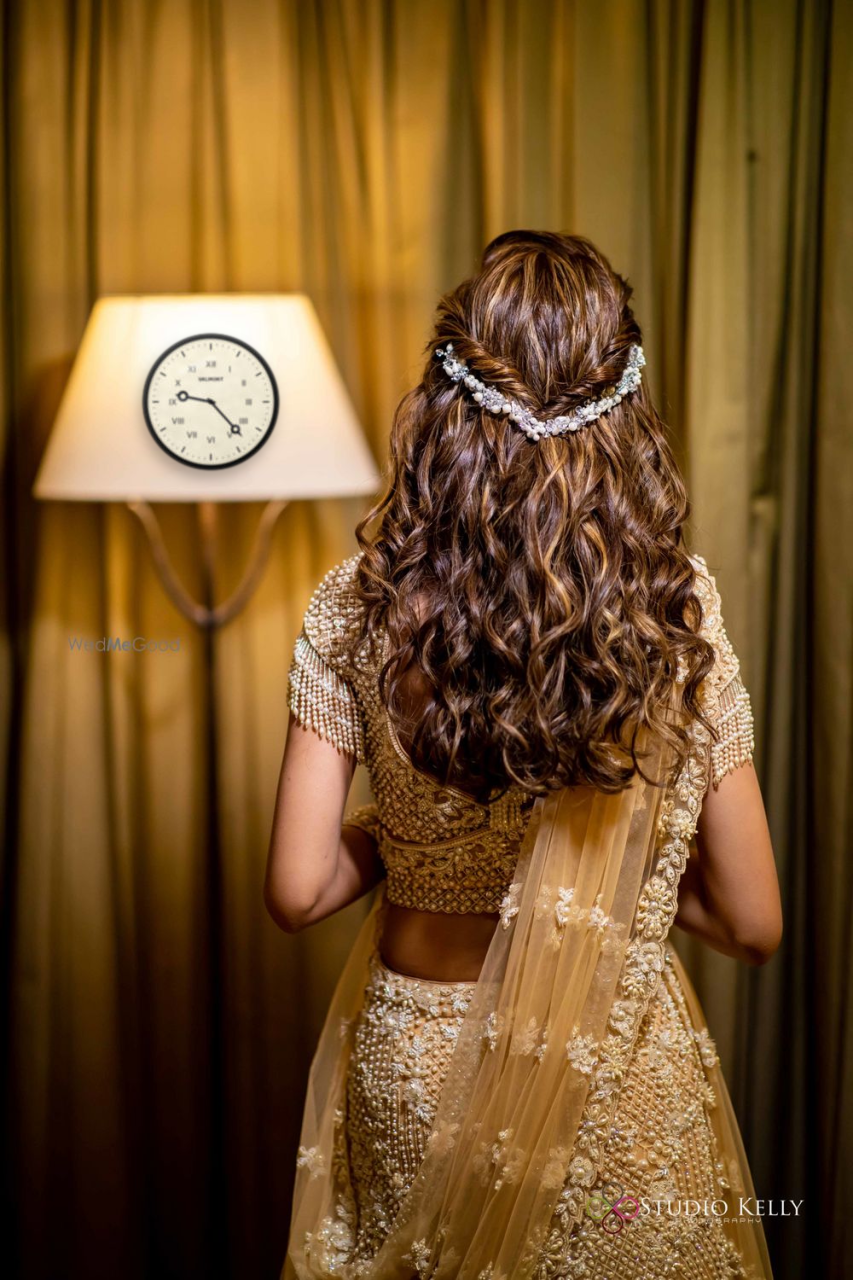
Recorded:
{"hour": 9, "minute": 23}
